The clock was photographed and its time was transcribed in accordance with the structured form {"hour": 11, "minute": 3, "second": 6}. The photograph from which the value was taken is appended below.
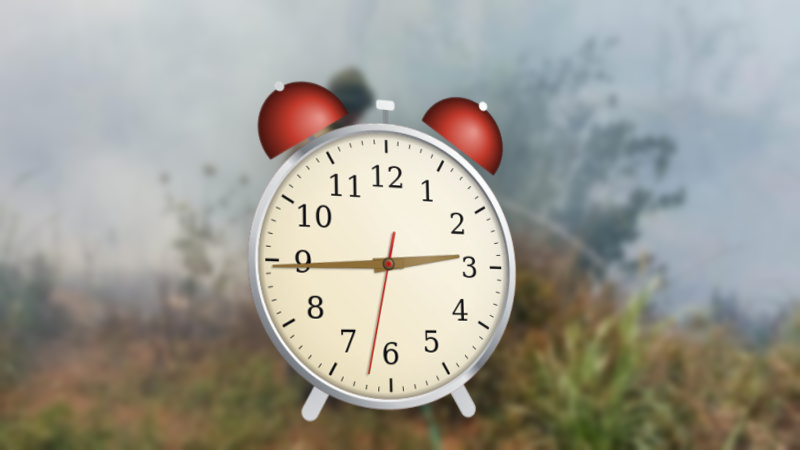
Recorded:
{"hour": 2, "minute": 44, "second": 32}
